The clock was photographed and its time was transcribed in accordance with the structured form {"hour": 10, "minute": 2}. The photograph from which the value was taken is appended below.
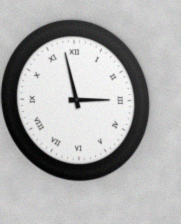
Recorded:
{"hour": 2, "minute": 58}
